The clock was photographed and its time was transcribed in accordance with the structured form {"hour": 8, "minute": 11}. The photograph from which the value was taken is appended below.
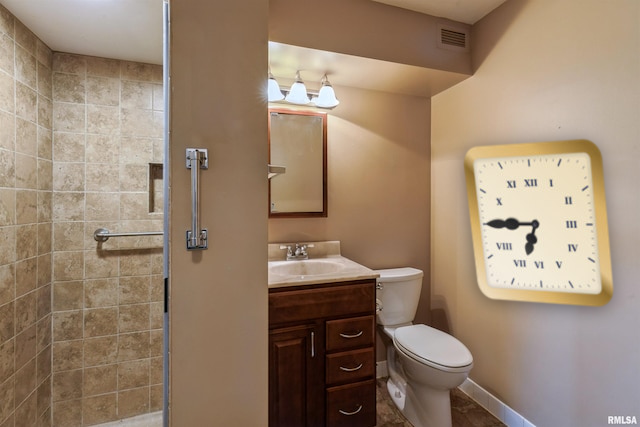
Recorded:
{"hour": 6, "minute": 45}
